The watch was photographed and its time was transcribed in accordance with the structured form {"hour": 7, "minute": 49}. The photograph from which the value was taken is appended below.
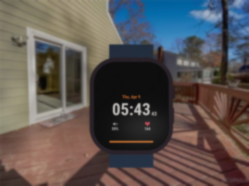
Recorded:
{"hour": 5, "minute": 43}
